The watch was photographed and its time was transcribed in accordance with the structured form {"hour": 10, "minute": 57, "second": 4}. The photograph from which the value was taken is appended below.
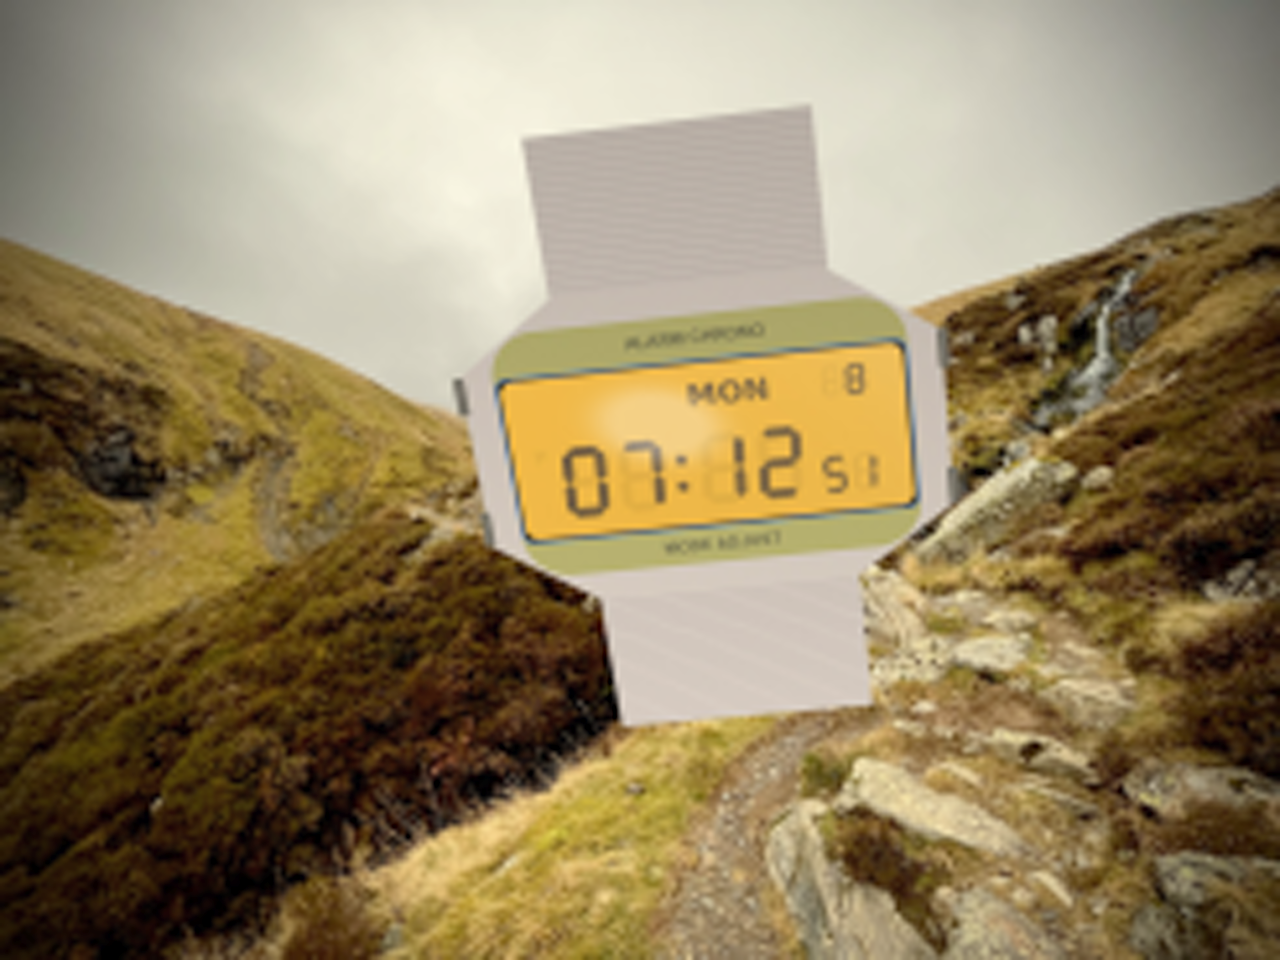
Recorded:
{"hour": 7, "minute": 12, "second": 51}
